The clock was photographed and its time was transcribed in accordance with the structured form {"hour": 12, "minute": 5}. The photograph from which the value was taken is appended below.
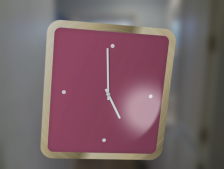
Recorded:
{"hour": 4, "minute": 59}
